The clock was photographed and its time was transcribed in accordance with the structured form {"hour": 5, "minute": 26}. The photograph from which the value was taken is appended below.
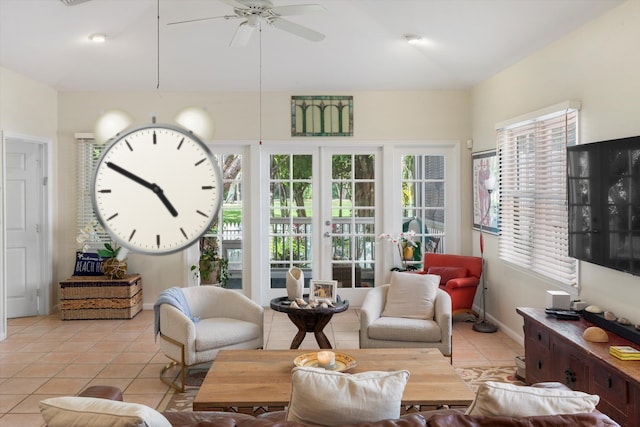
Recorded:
{"hour": 4, "minute": 50}
